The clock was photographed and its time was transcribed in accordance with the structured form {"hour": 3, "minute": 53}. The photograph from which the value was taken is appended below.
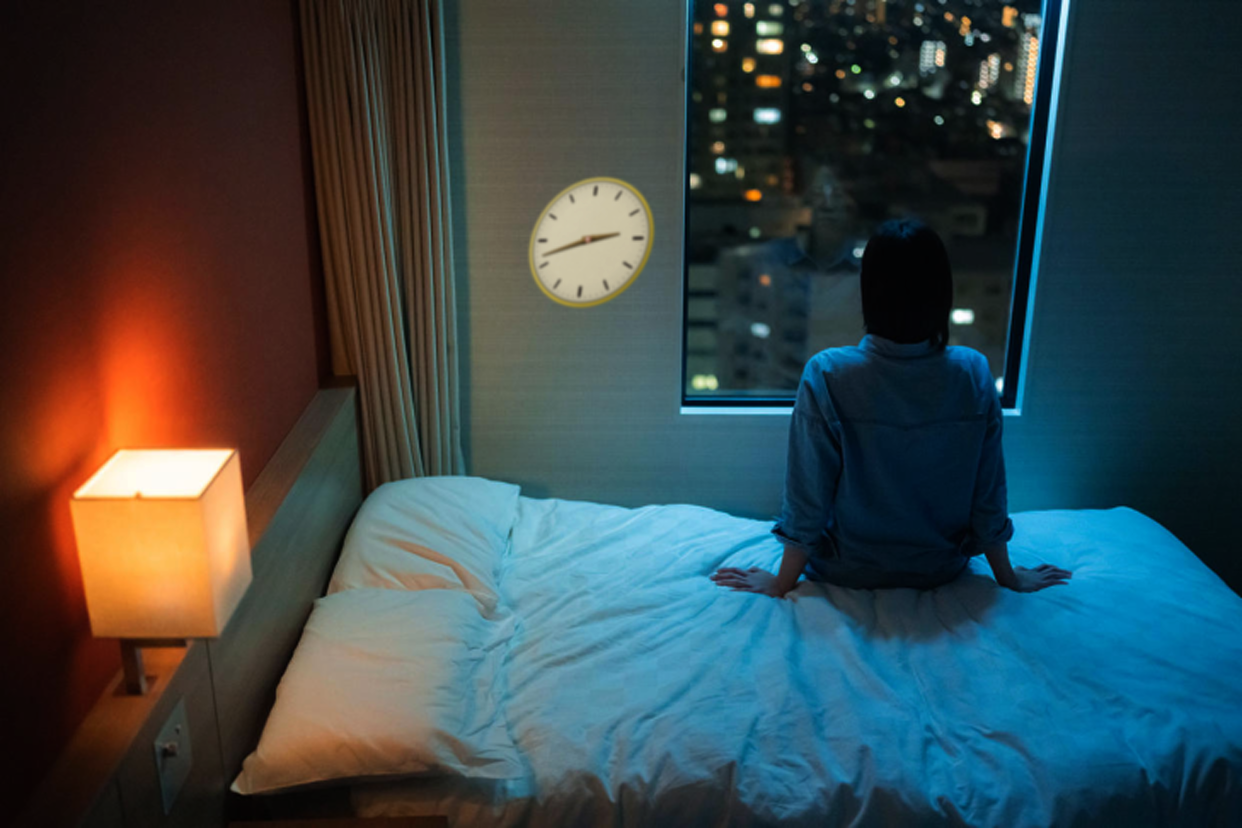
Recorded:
{"hour": 2, "minute": 42}
